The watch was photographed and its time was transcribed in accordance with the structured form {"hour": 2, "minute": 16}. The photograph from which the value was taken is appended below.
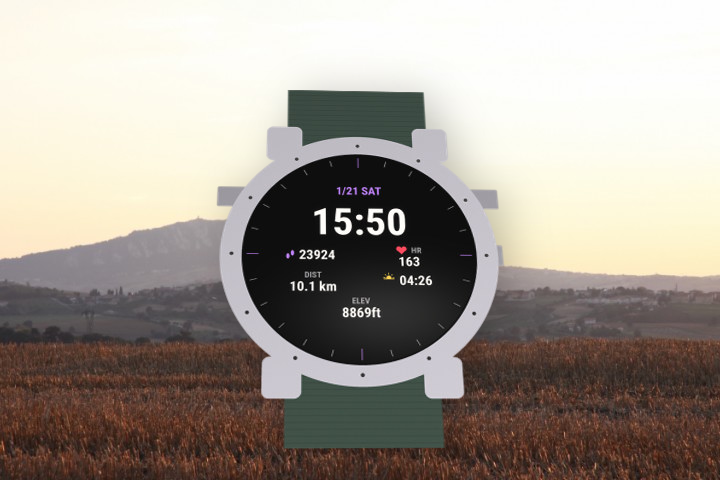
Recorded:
{"hour": 15, "minute": 50}
